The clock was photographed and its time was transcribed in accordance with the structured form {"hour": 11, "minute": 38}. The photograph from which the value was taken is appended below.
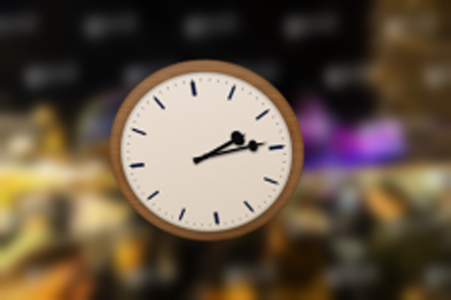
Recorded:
{"hour": 2, "minute": 14}
